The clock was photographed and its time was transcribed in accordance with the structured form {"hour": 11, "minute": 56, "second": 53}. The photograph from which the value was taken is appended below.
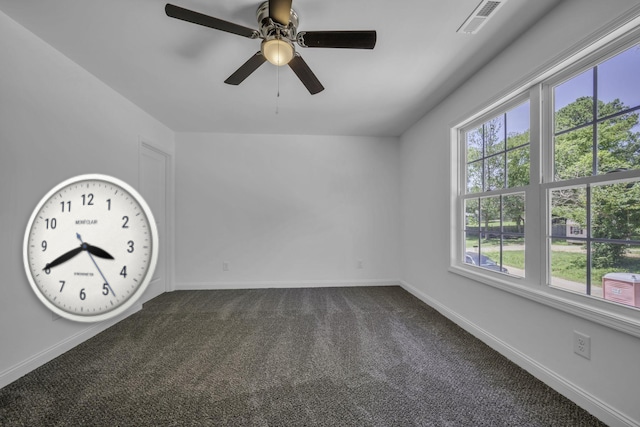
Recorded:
{"hour": 3, "minute": 40, "second": 24}
